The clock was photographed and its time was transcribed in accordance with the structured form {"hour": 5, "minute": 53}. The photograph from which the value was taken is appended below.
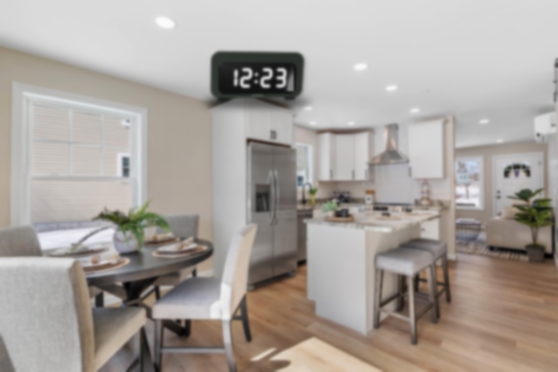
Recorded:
{"hour": 12, "minute": 23}
